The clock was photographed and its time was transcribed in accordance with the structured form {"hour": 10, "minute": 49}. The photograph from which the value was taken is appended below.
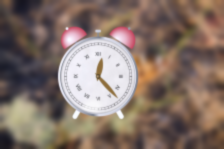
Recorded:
{"hour": 12, "minute": 23}
